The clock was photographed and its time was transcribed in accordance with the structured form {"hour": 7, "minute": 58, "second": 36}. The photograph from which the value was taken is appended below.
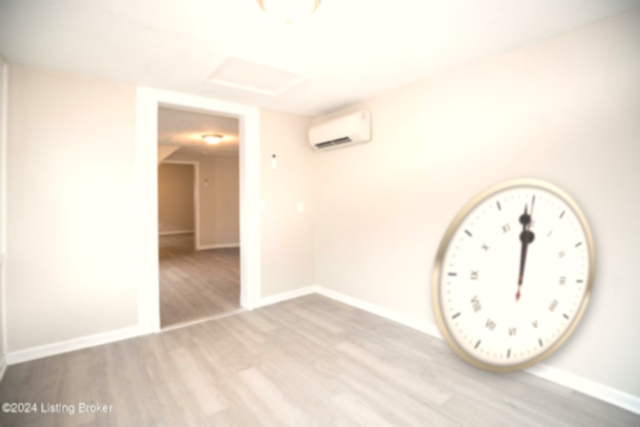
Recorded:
{"hour": 11, "minute": 59, "second": 0}
